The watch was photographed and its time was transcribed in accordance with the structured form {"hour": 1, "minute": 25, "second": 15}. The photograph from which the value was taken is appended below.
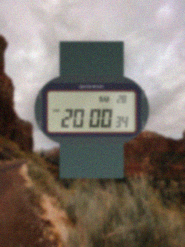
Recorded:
{"hour": 20, "minute": 0, "second": 34}
